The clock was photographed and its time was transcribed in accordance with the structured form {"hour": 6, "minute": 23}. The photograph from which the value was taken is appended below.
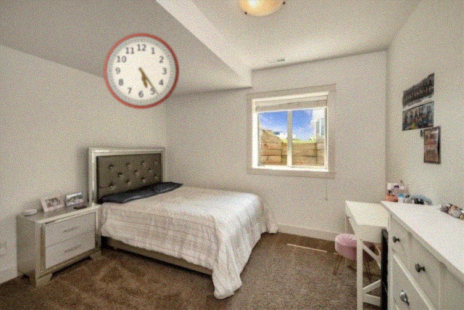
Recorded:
{"hour": 5, "minute": 24}
